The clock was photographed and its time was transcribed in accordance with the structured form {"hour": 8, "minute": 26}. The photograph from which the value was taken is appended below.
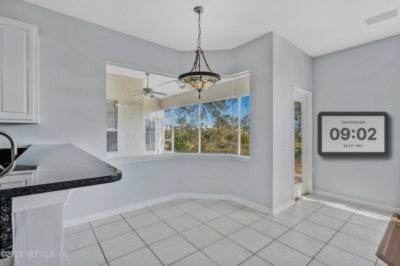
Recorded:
{"hour": 9, "minute": 2}
